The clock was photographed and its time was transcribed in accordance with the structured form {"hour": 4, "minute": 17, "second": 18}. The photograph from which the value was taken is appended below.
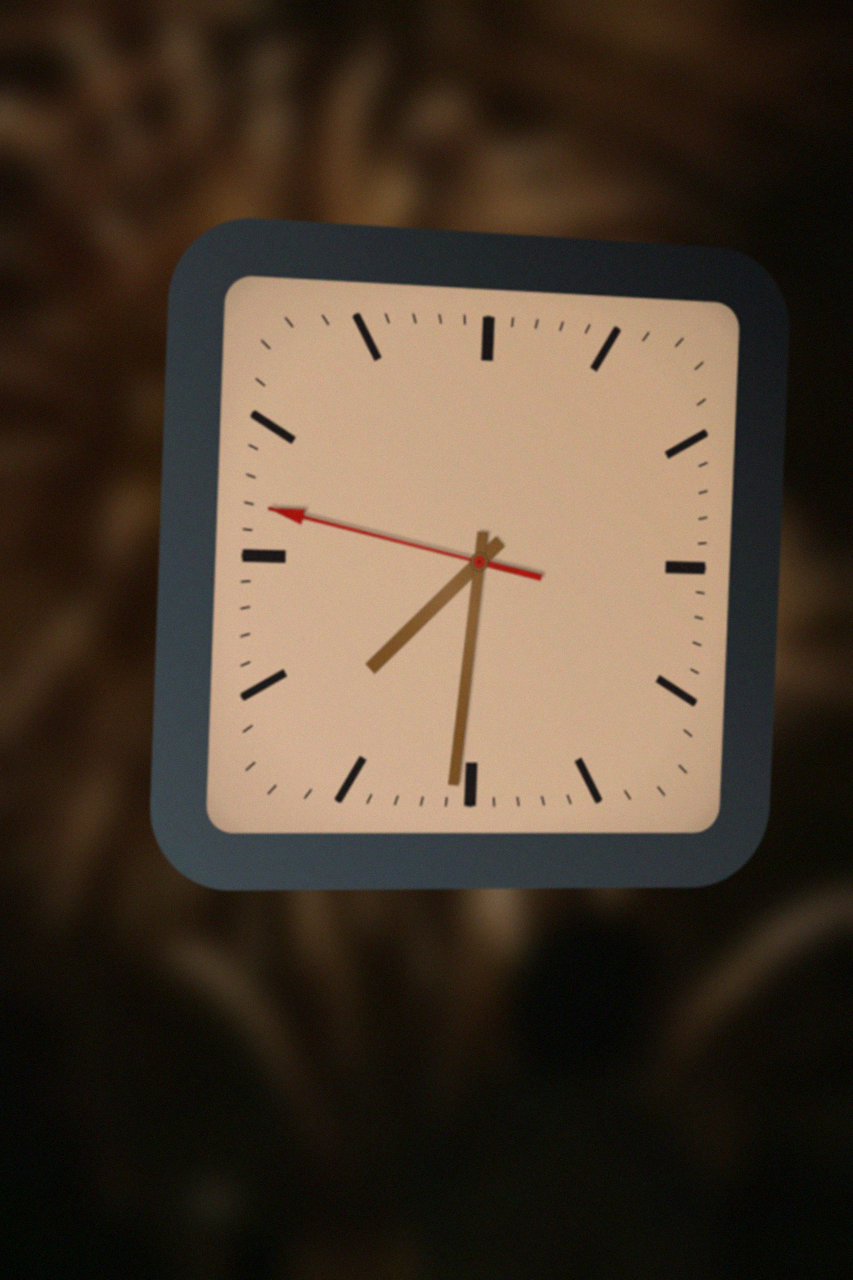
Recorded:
{"hour": 7, "minute": 30, "second": 47}
